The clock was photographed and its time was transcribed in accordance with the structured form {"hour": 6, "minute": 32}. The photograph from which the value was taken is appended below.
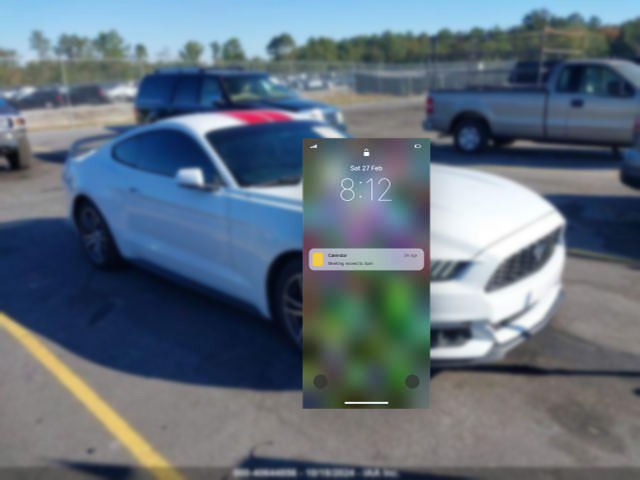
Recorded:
{"hour": 8, "minute": 12}
